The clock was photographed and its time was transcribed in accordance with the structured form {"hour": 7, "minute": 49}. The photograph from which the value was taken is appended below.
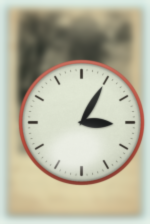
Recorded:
{"hour": 3, "minute": 5}
